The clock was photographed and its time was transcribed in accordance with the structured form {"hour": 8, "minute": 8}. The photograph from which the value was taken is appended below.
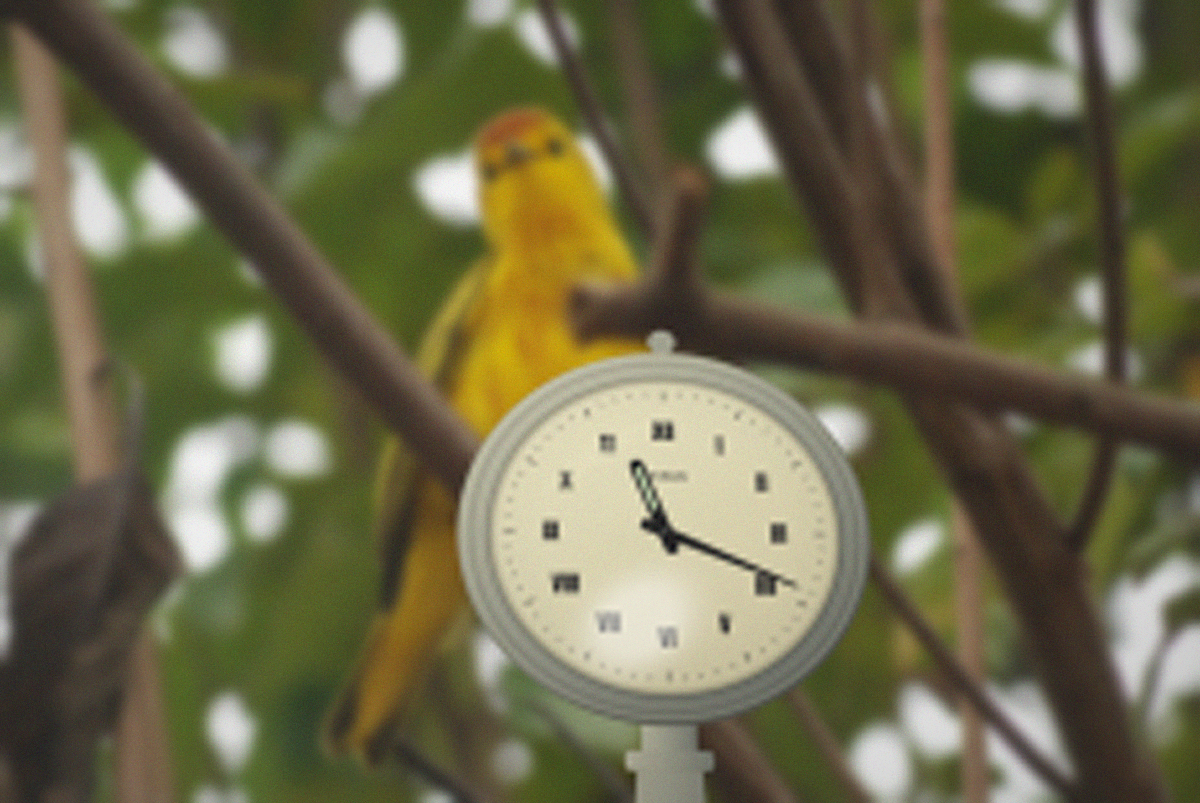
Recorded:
{"hour": 11, "minute": 19}
